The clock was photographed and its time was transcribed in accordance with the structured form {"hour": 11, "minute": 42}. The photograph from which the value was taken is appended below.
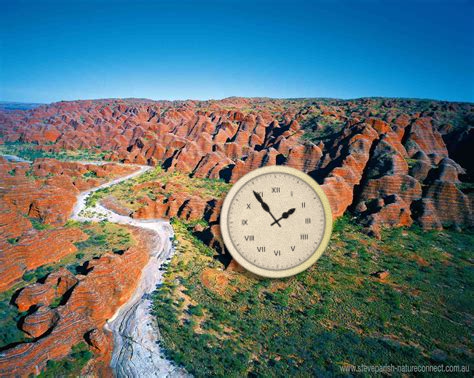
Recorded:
{"hour": 1, "minute": 54}
